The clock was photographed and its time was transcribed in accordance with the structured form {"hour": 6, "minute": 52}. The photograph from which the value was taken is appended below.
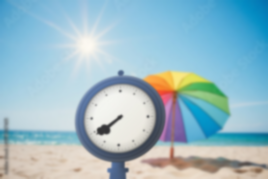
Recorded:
{"hour": 7, "minute": 39}
